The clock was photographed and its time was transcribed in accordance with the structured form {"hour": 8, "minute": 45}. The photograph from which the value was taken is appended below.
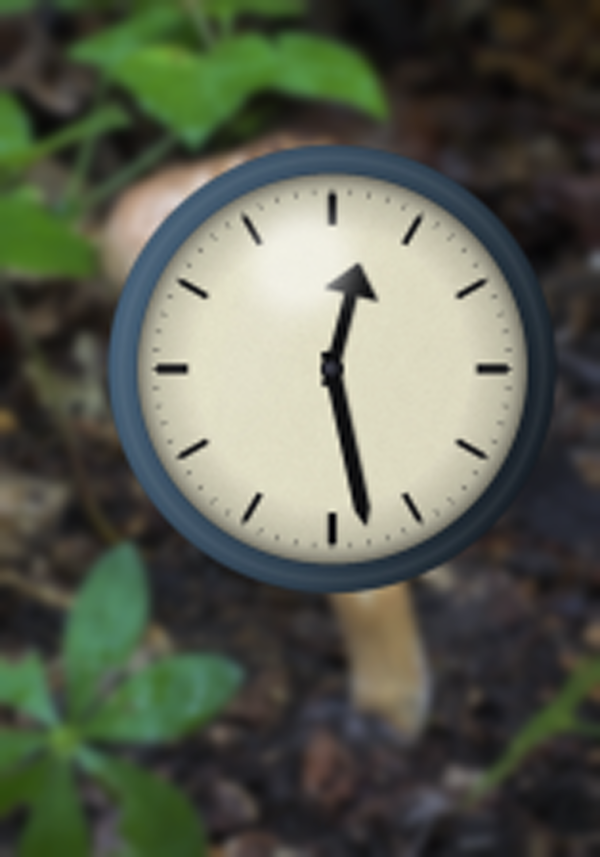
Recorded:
{"hour": 12, "minute": 28}
